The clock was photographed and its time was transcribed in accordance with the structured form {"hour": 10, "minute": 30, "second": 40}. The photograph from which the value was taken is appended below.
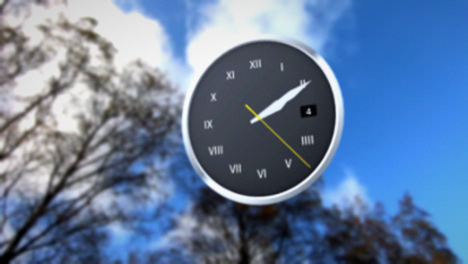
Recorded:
{"hour": 2, "minute": 10, "second": 23}
